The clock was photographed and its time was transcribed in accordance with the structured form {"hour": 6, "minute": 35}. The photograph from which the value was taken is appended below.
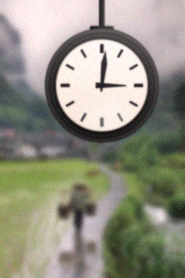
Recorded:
{"hour": 3, "minute": 1}
